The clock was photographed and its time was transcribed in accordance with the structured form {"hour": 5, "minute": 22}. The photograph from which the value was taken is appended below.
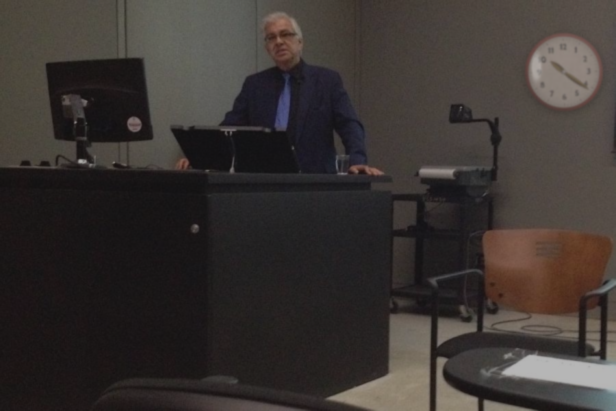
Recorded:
{"hour": 10, "minute": 21}
